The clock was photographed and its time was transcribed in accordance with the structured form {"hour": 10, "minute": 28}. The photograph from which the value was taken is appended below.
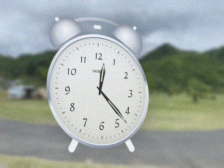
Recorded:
{"hour": 12, "minute": 23}
